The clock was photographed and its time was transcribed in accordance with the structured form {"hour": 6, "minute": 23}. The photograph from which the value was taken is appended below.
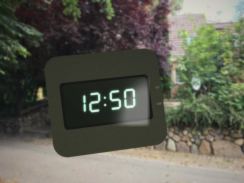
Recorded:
{"hour": 12, "minute": 50}
